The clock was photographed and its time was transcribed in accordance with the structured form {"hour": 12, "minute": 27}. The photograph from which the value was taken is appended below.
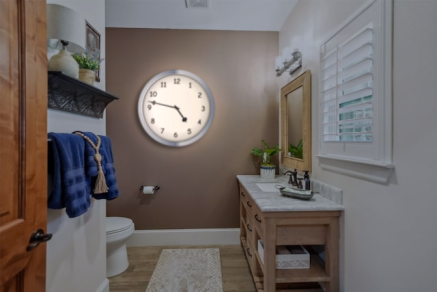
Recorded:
{"hour": 4, "minute": 47}
